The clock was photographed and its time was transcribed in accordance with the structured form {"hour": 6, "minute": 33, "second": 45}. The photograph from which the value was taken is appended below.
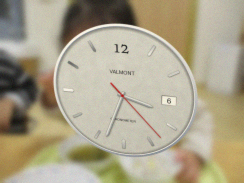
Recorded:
{"hour": 3, "minute": 33, "second": 23}
